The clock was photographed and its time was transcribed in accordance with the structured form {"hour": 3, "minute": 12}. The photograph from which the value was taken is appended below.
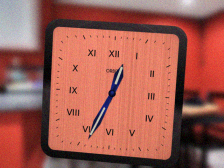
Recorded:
{"hour": 12, "minute": 34}
